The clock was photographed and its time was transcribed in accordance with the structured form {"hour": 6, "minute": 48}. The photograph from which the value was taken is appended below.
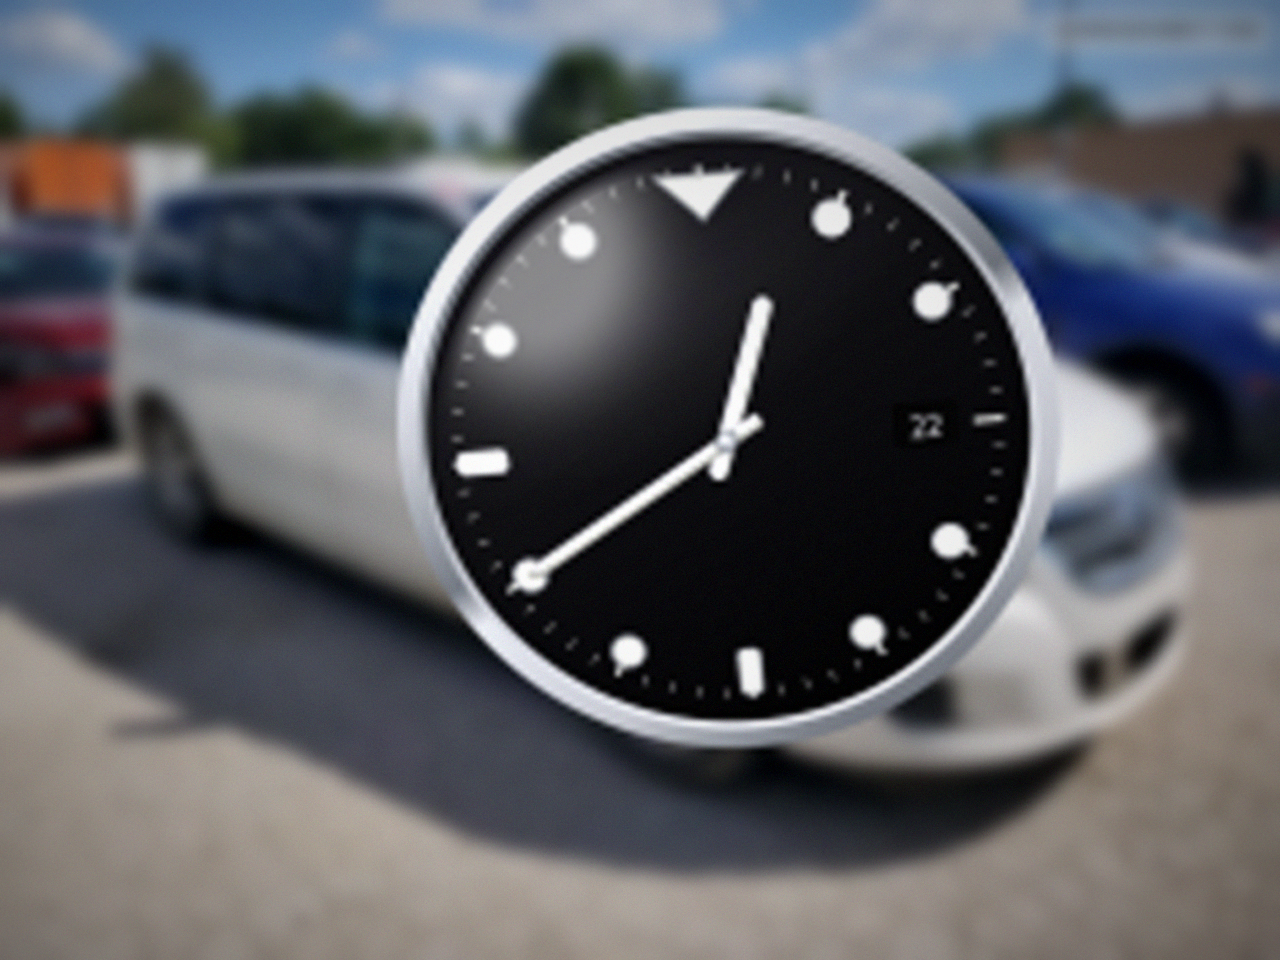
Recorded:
{"hour": 12, "minute": 40}
